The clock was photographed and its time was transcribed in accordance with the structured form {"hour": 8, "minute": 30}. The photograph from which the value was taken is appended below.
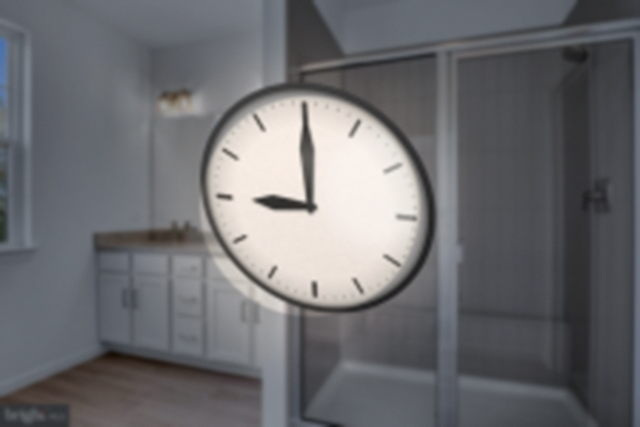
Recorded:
{"hour": 9, "minute": 0}
